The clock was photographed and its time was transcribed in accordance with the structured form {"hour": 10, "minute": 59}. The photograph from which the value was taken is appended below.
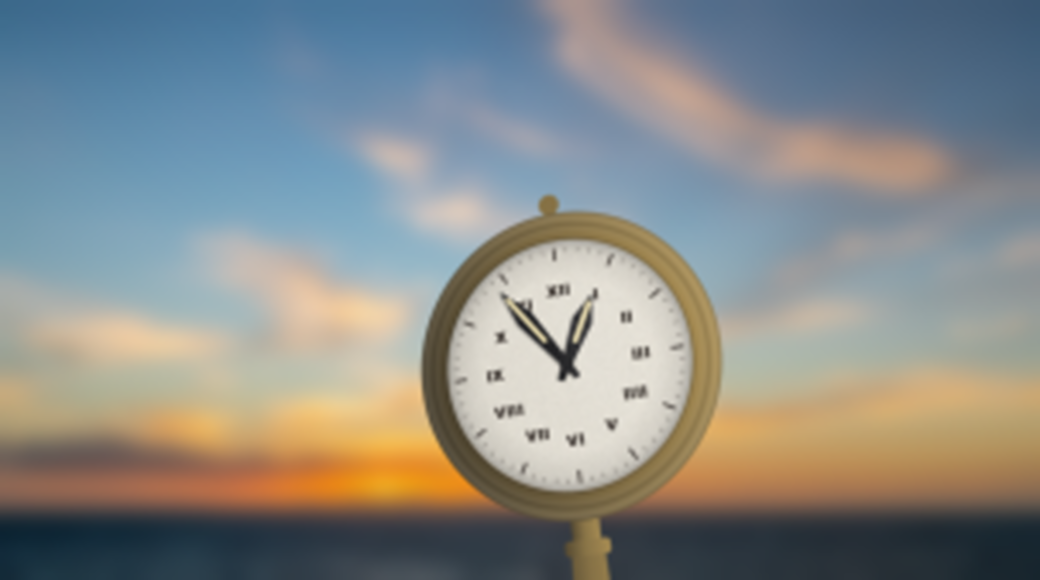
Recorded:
{"hour": 12, "minute": 54}
